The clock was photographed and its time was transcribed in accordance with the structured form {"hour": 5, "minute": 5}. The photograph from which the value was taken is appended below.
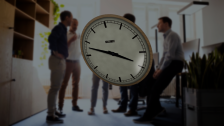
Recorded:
{"hour": 3, "minute": 48}
